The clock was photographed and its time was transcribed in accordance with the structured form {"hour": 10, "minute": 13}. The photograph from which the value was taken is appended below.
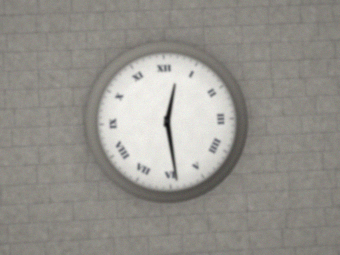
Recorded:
{"hour": 12, "minute": 29}
